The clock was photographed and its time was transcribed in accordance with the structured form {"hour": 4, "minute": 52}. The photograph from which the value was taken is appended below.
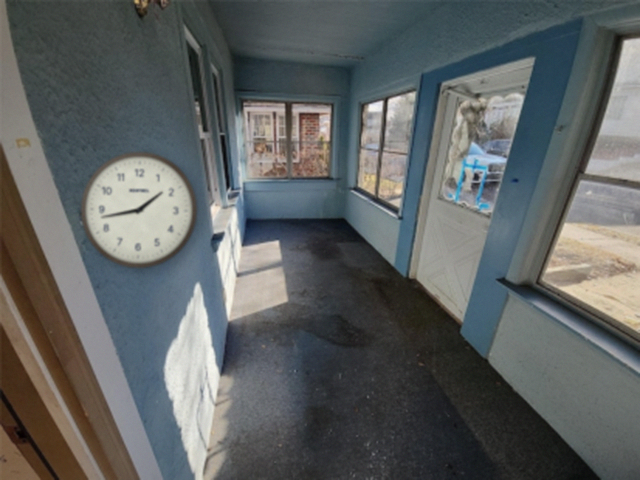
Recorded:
{"hour": 1, "minute": 43}
